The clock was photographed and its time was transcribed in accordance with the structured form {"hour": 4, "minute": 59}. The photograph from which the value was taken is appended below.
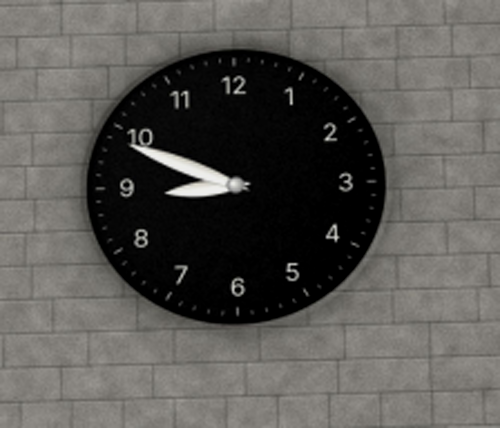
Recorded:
{"hour": 8, "minute": 49}
